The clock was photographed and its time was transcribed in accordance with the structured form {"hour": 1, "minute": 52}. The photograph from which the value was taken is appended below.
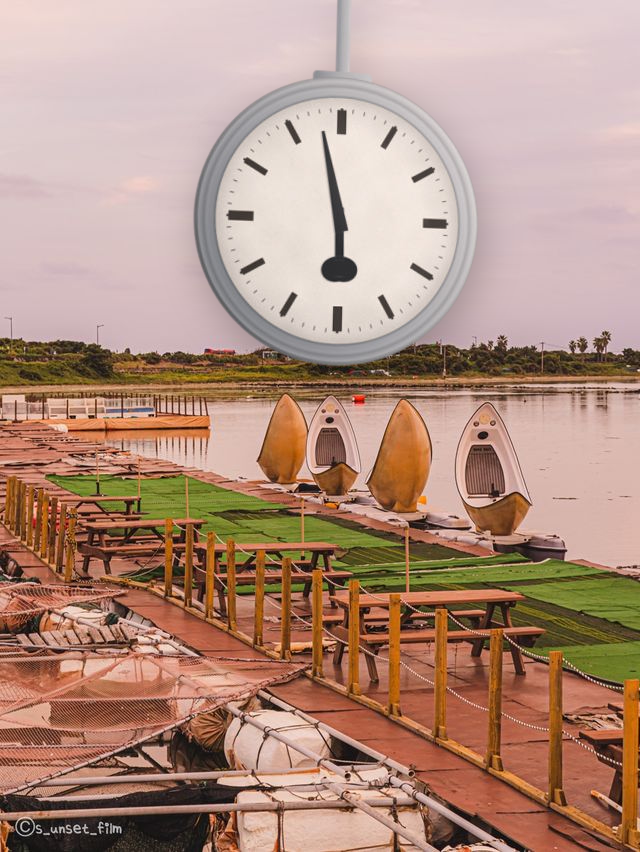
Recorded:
{"hour": 5, "minute": 58}
